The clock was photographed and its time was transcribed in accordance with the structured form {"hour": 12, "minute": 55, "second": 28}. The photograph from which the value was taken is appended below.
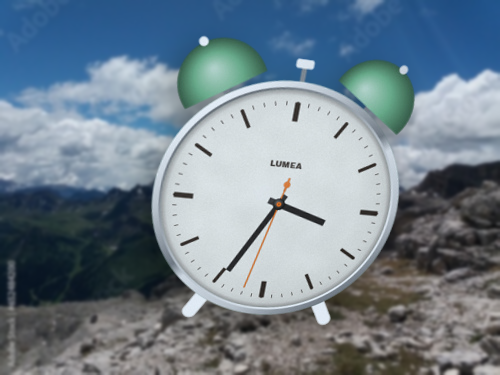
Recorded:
{"hour": 3, "minute": 34, "second": 32}
